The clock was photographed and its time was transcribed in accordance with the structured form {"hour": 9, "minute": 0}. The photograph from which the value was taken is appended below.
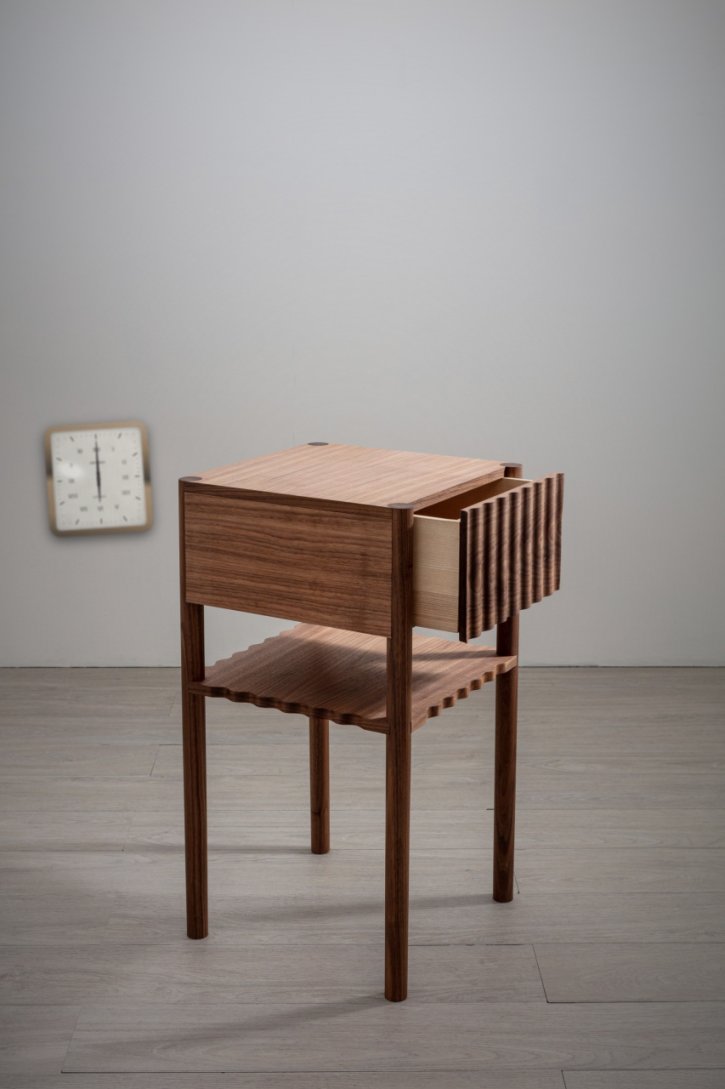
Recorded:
{"hour": 6, "minute": 0}
